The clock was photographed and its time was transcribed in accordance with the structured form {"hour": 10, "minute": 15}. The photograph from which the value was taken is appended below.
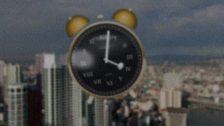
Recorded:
{"hour": 4, "minute": 2}
